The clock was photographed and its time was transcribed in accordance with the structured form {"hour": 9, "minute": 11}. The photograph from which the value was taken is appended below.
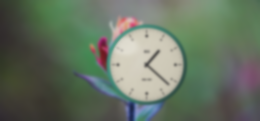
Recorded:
{"hour": 1, "minute": 22}
